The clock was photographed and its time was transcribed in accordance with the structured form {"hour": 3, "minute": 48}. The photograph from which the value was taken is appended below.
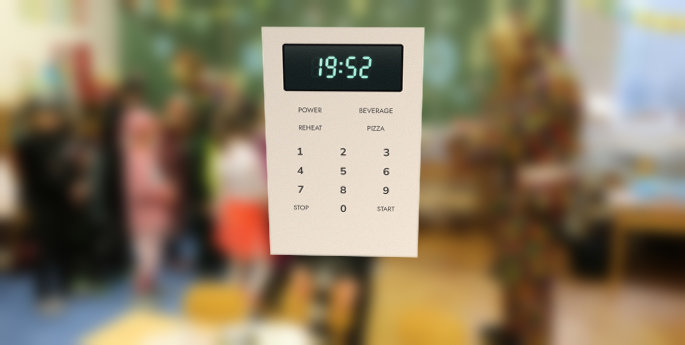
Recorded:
{"hour": 19, "minute": 52}
